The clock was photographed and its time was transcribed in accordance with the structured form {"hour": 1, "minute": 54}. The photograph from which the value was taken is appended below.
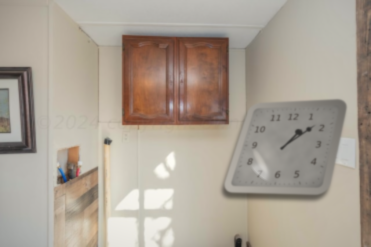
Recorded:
{"hour": 1, "minute": 8}
